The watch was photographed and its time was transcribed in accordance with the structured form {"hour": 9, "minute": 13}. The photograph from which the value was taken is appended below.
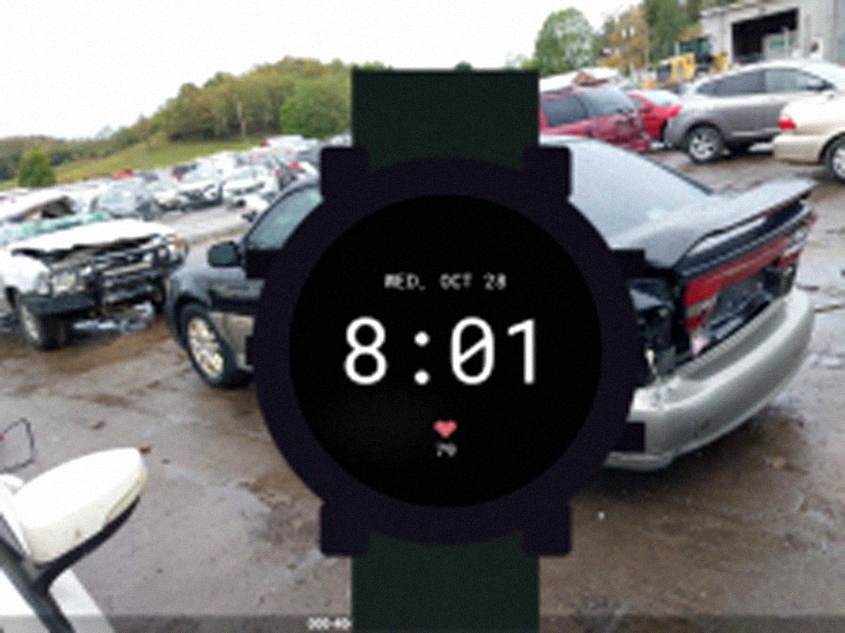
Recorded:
{"hour": 8, "minute": 1}
